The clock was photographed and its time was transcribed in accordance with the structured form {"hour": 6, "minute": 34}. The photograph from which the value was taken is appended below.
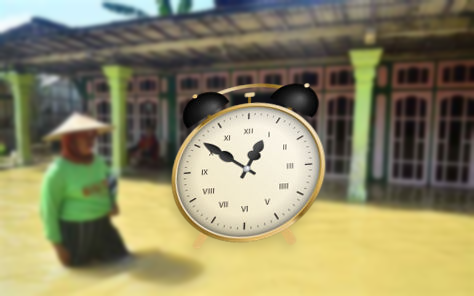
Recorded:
{"hour": 12, "minute": 51}
